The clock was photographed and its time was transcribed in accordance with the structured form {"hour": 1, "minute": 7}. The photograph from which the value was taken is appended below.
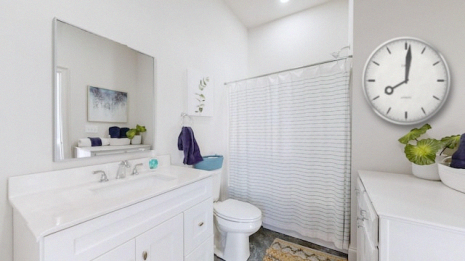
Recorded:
{"hour": 8, "minute": 1}
